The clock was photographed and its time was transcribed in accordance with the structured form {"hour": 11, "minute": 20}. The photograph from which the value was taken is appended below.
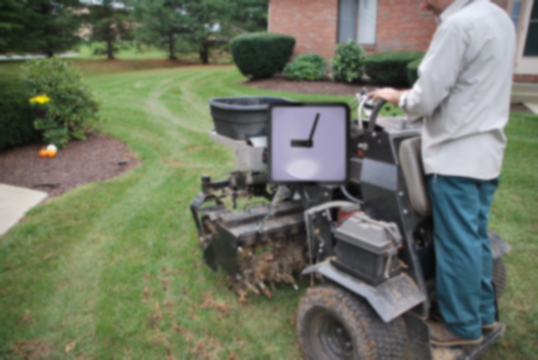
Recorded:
{"hour": 9, "minute": 3}
